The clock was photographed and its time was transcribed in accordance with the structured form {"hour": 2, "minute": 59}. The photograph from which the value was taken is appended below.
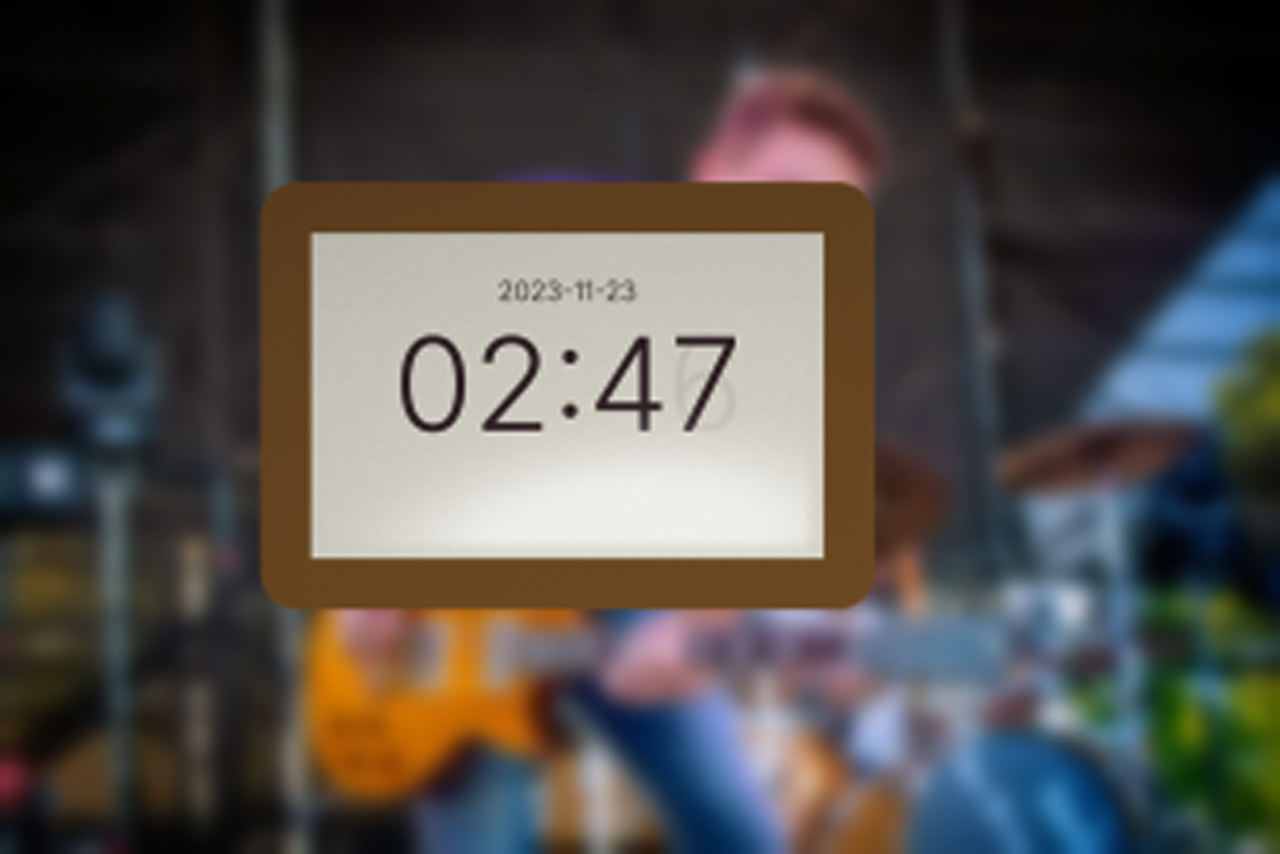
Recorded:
{"hour": 2, "minute": 47}
